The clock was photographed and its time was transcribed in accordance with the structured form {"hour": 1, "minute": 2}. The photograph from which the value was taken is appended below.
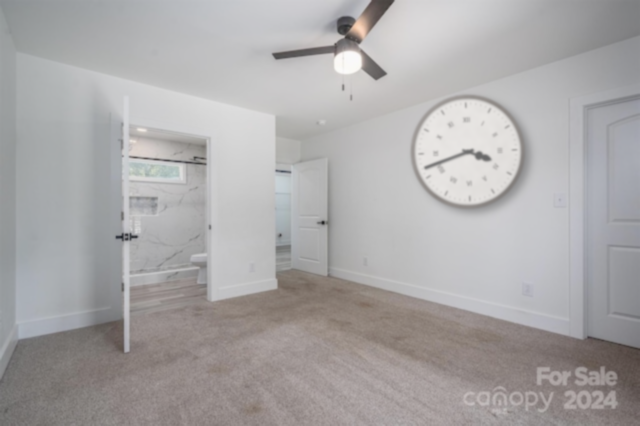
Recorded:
{"hour": 3, "minute": 42}
